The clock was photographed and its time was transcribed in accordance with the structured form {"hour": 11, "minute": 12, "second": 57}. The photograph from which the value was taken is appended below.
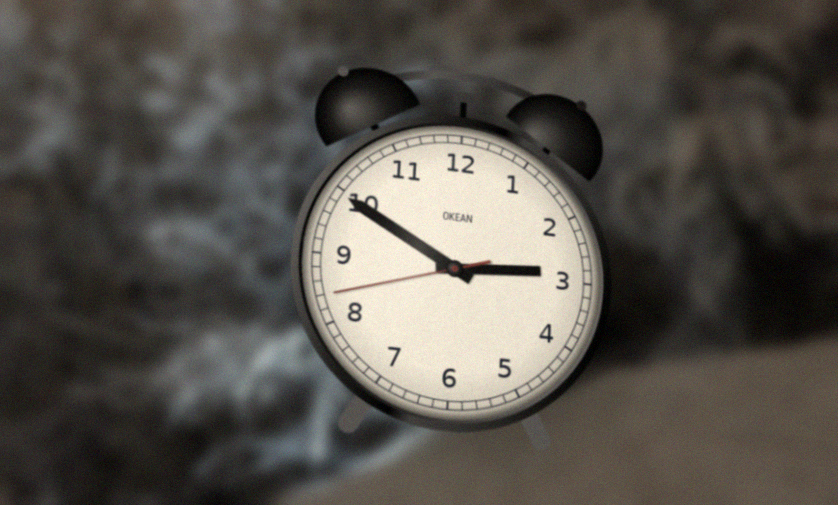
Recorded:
{"hour": 2, "minute": 49, "second": 42}
